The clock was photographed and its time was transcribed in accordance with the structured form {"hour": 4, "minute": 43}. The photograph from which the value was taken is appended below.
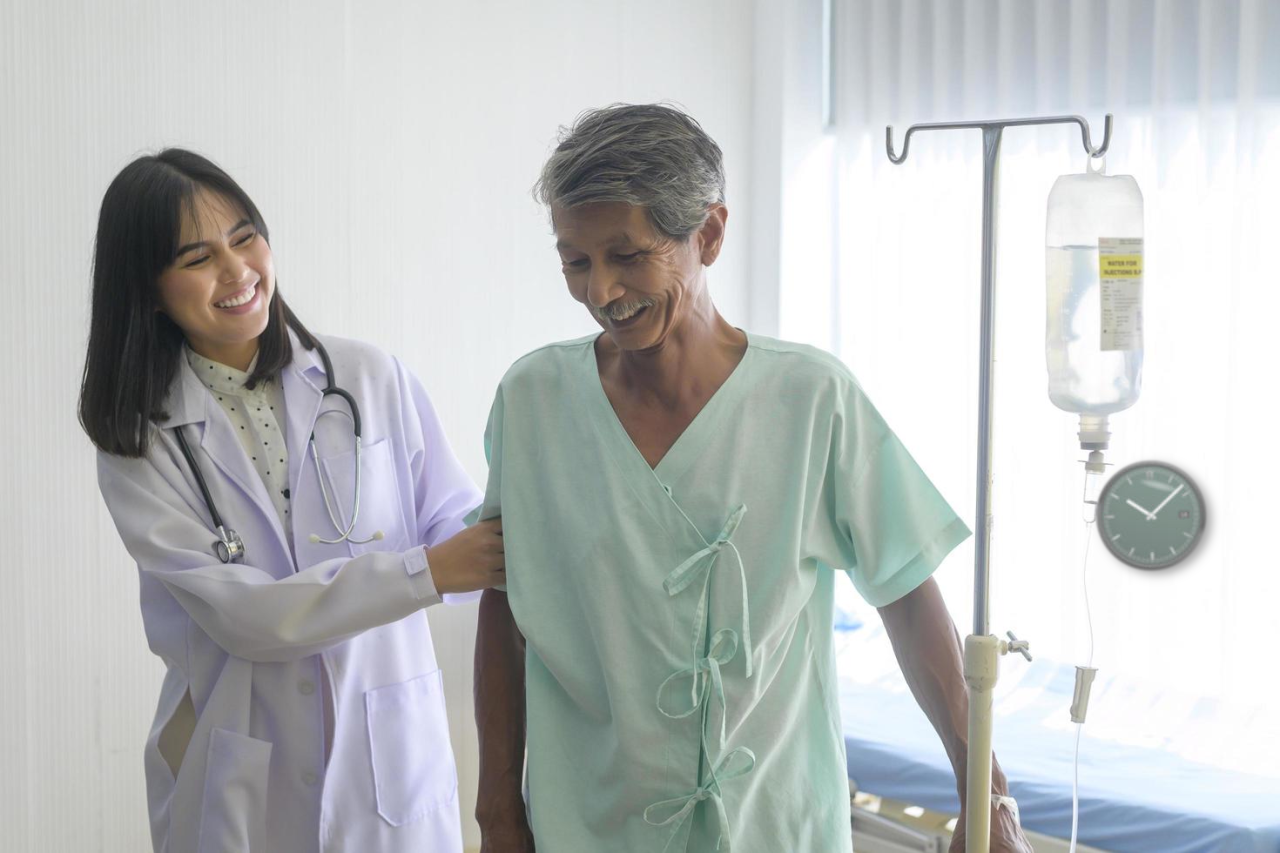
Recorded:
{"hour": 10, "minute": 8}
